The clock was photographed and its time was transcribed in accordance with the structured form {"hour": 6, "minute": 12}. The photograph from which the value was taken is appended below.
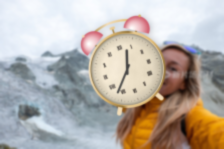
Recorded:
{"hour": 12, "minute": 37}
